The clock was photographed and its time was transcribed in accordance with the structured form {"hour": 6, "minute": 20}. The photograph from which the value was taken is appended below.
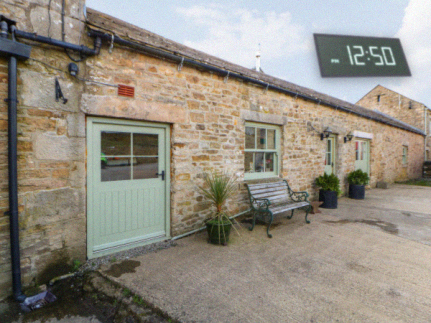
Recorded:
{"hour": 12, "minute": 50}
